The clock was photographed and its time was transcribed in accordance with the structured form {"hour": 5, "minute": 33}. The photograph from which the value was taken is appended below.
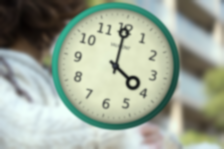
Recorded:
{"hour": 4, "minute": 0}
